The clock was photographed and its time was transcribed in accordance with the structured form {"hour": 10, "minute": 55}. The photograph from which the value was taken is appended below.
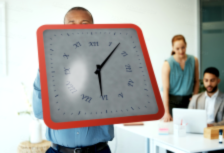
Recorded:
{"hour": 6, "minute": 7}
